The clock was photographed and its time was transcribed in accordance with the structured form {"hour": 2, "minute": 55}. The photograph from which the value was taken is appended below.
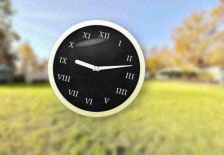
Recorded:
{"hour": 9, "minute": 12}
